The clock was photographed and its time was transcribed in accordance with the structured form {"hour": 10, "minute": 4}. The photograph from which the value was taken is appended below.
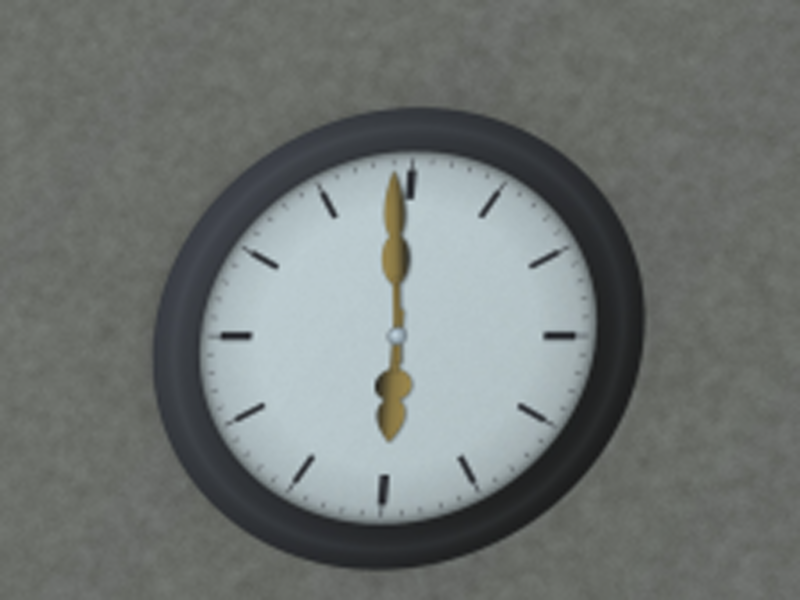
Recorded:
{"hour": 5, "minute": 59}
